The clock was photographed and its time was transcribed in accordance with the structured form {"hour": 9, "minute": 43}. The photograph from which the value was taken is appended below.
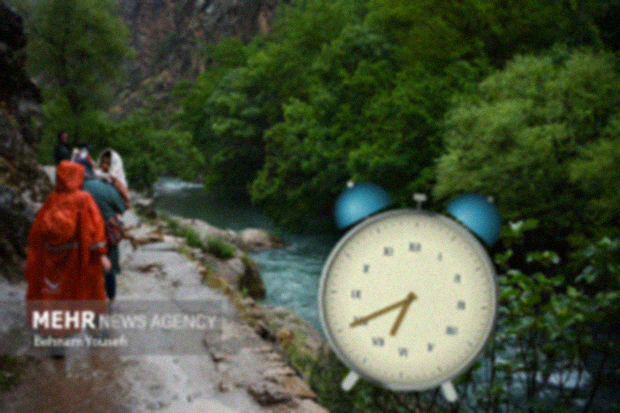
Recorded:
{"hour": 6, "minute": 40}
